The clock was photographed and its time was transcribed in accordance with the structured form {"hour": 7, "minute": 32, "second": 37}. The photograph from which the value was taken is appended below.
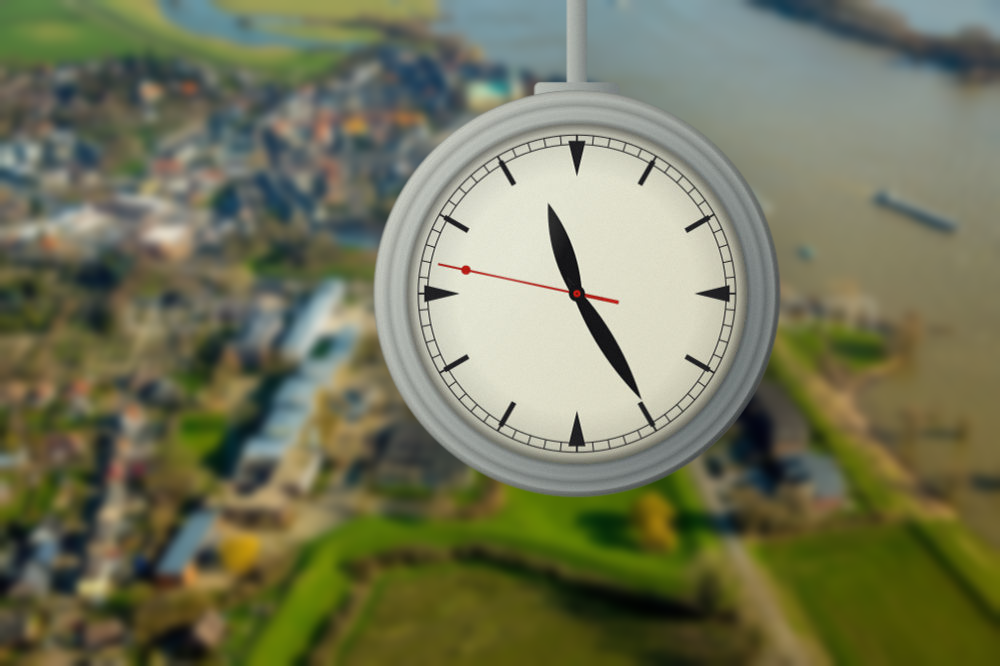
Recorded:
{"hour": 11, "minute": 24, "second": 47}
